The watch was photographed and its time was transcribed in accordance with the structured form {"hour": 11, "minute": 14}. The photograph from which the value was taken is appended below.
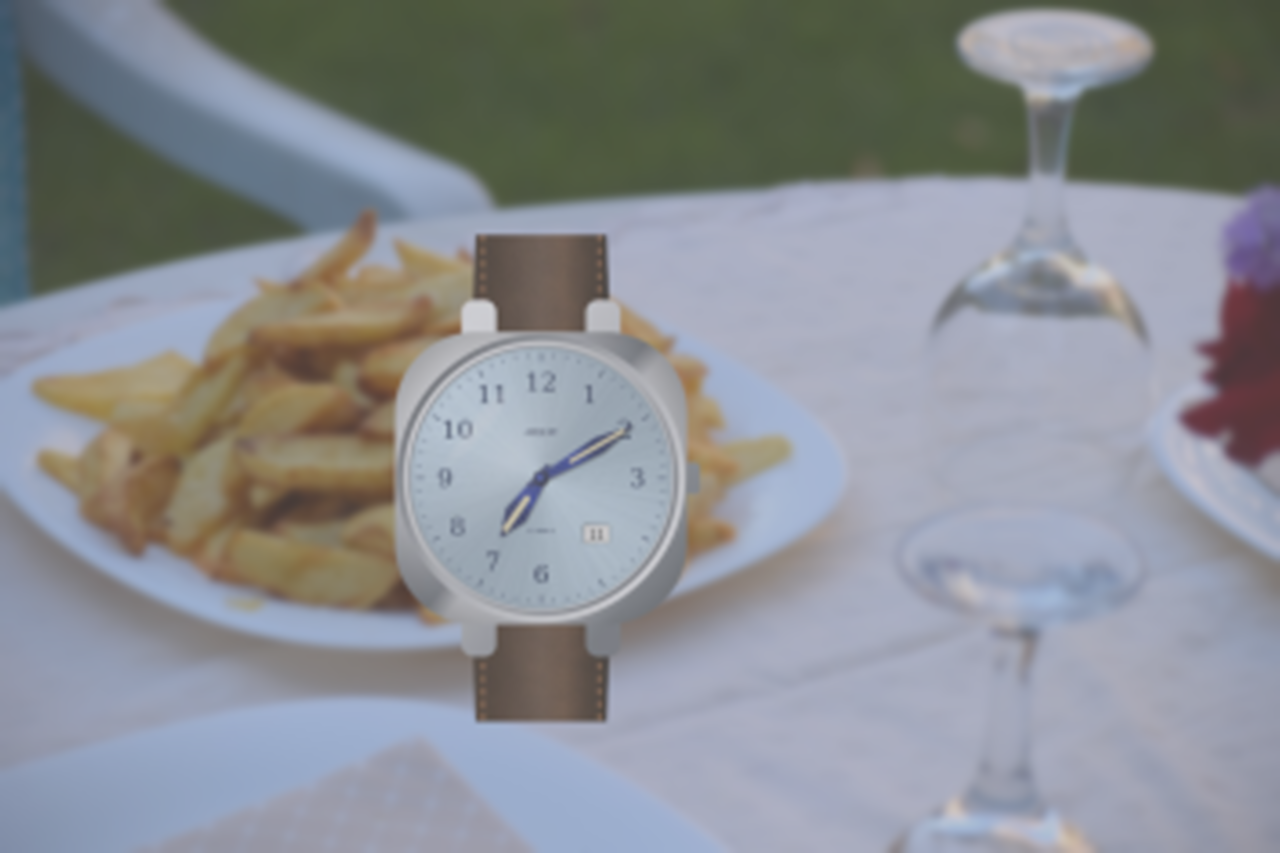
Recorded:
{"hour": 7, "minute": 10}
